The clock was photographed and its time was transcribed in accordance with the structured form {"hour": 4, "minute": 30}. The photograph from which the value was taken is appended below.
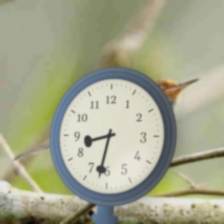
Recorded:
{"hour": 8, "minute": 32}
